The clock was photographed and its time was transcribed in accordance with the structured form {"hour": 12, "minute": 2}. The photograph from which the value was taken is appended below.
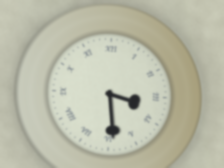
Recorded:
{"hour": 3, "minute": 29}
